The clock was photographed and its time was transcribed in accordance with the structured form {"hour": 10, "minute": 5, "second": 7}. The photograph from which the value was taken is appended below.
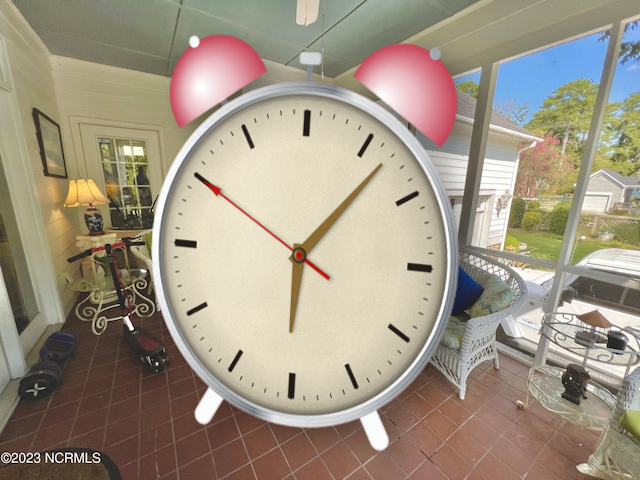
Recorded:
{"hour": 6, "minute": 6, "second": 50}
